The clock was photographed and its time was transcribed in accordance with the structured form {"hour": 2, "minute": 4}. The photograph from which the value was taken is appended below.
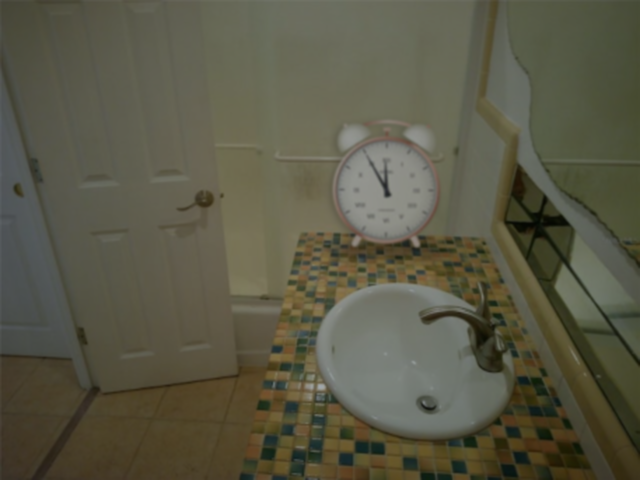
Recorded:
{"hour": 11, "minute": 55}
